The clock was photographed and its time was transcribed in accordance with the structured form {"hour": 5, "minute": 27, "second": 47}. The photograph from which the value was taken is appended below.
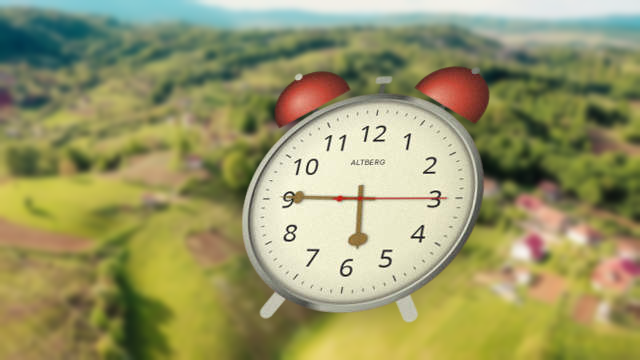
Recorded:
{"hour": 5, "minute": 45, "second": 15}
